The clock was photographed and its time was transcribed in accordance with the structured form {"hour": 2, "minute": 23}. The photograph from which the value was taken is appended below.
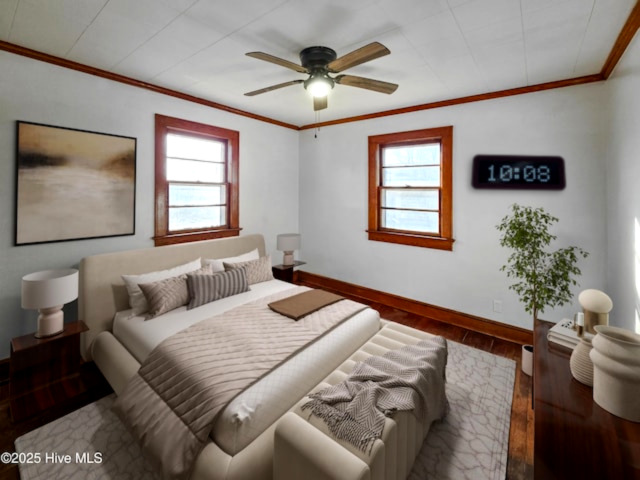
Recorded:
{"hour": 10, "minute": 8}
